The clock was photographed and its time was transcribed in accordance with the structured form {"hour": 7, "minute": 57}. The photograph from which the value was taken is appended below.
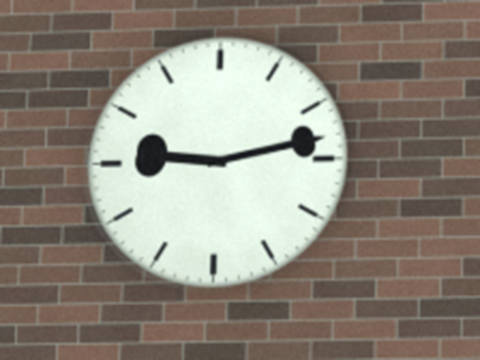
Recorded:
{"hour": 9, "minute": 13}
